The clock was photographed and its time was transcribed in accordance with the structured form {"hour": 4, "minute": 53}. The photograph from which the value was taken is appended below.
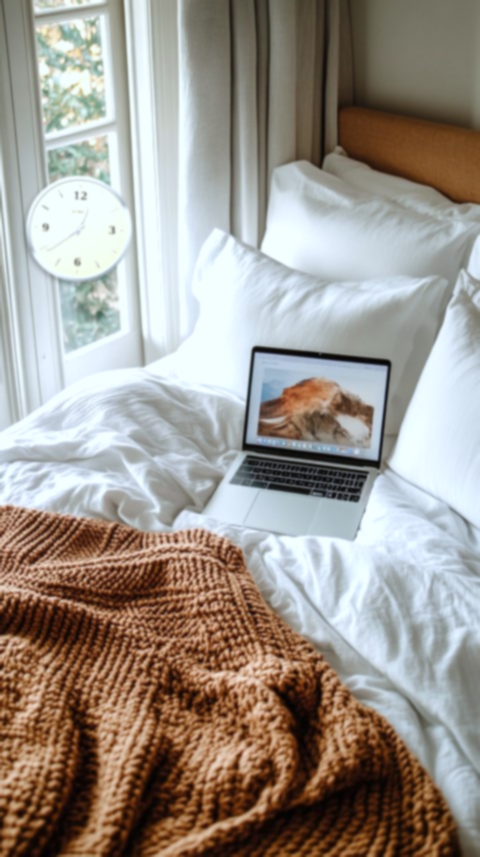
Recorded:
{"hour": 12, "minute": 39}
